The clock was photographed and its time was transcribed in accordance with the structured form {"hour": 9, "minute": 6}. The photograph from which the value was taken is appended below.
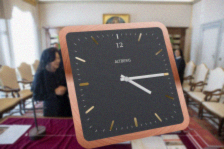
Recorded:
{"hour": 4, "minute": 15}
